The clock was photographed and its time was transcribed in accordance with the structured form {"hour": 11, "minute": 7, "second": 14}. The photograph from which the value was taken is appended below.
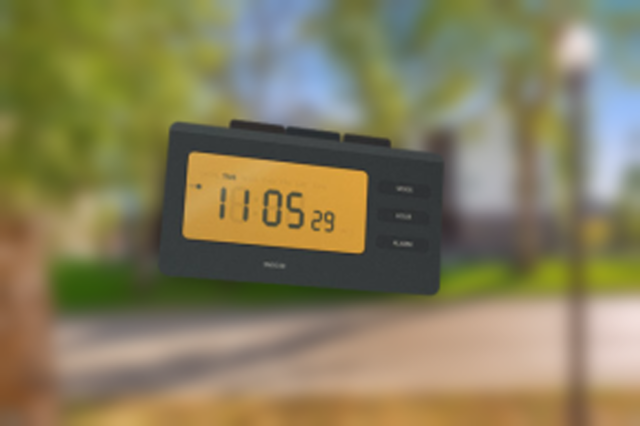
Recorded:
{"hour": 11, "minute": 5, "second": 29}
